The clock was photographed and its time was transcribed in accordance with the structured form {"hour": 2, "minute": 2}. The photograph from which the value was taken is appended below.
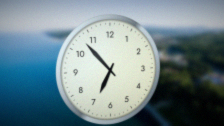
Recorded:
{"hour": 6, "minute": 53}
